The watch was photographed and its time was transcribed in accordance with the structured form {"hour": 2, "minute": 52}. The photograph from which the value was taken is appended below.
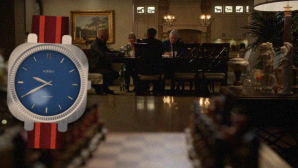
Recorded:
{"hour": 9, "minute": 40}
